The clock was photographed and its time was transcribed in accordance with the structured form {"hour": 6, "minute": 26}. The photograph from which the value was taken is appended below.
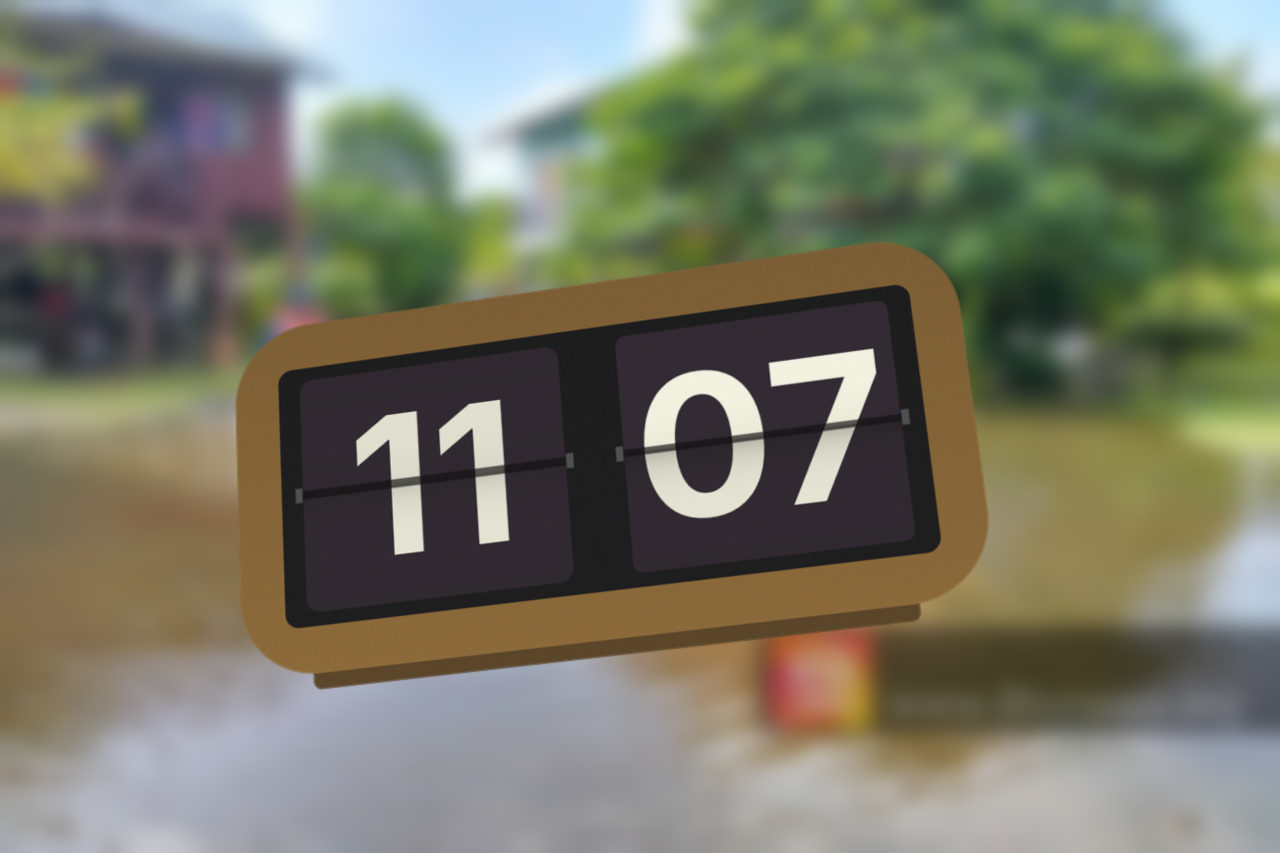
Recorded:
{"hour": 11, "minute": 7}
